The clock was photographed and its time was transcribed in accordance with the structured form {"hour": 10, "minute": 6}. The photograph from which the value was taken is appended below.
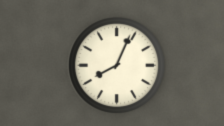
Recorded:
{"hour": 8, "minute": 4}
